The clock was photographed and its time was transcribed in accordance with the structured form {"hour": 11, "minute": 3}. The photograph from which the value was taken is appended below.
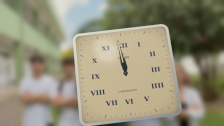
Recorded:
{"hour": 11, "minute": 59}
